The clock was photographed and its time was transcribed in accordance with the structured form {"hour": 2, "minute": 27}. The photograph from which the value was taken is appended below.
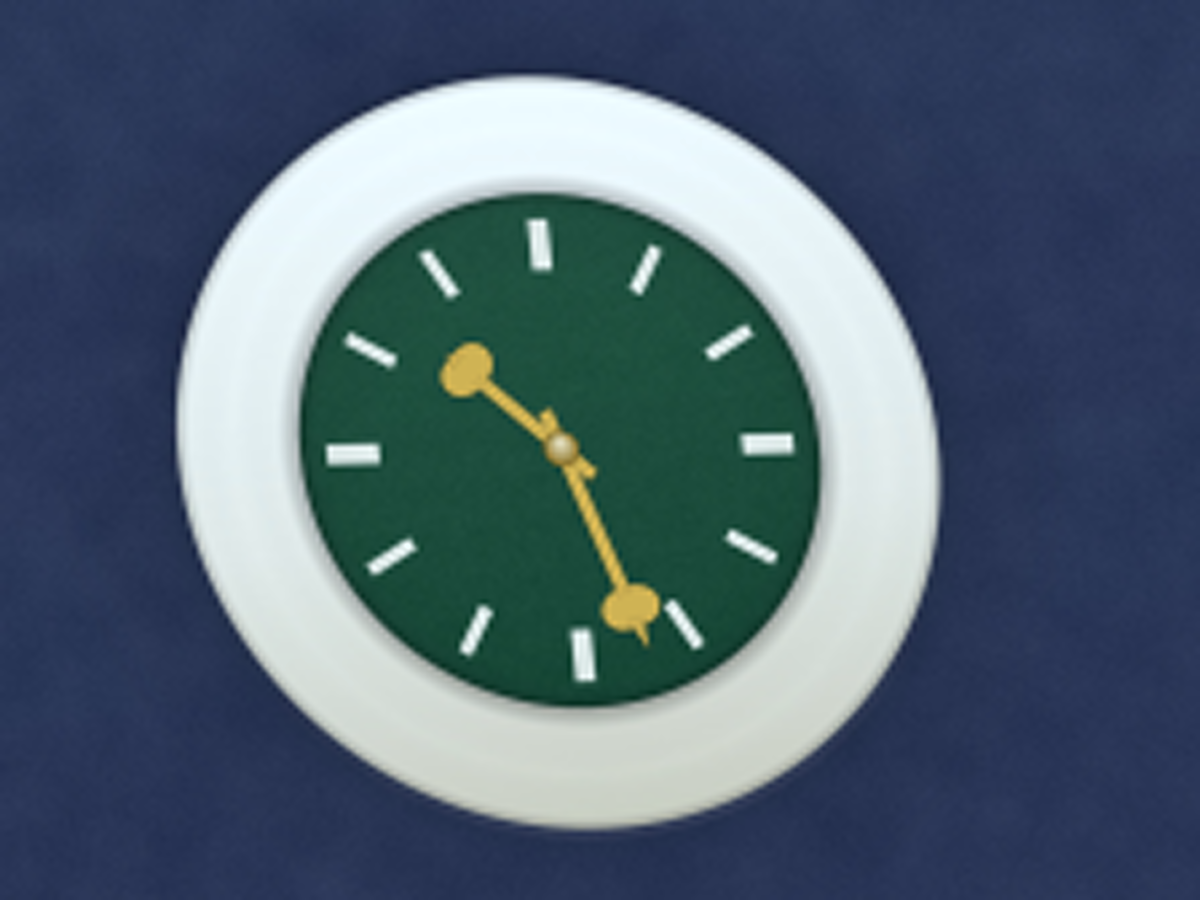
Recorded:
{"hour": 10, "minute": 27}
